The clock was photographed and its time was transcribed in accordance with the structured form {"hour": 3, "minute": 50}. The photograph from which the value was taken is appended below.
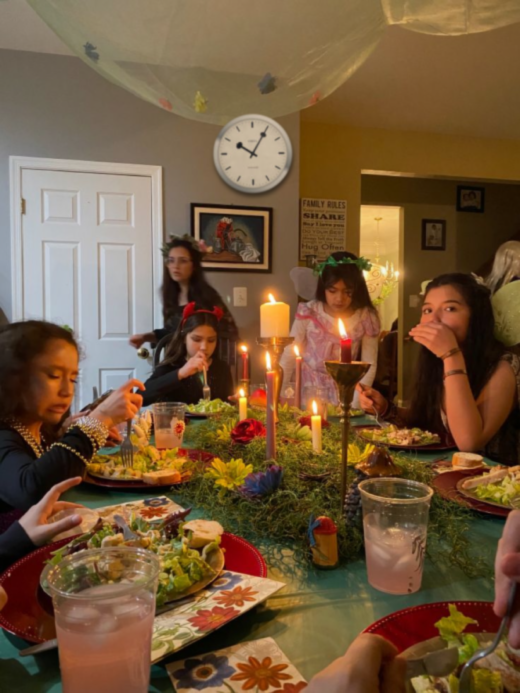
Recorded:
{"hour": 10, "minute": 5}
